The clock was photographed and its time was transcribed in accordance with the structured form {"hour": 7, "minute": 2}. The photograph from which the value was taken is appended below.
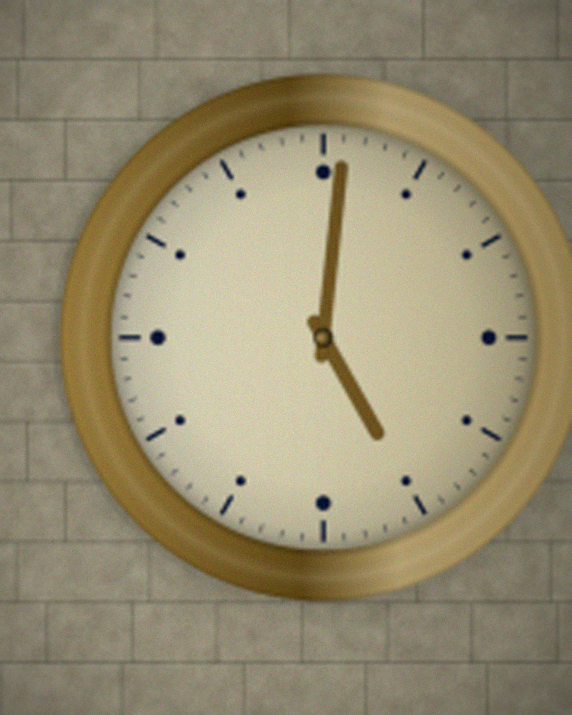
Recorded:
{"hour": 5, "minute": 1}
